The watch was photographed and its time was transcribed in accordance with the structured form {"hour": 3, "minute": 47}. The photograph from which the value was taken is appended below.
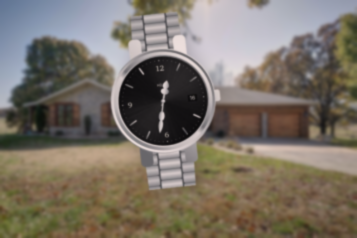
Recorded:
{"hour": 12, "minute": 32}
